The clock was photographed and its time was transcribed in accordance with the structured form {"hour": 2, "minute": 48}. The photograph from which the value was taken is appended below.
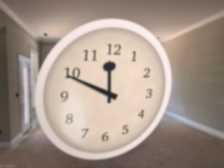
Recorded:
{"hour": 11, "minute": 49}
